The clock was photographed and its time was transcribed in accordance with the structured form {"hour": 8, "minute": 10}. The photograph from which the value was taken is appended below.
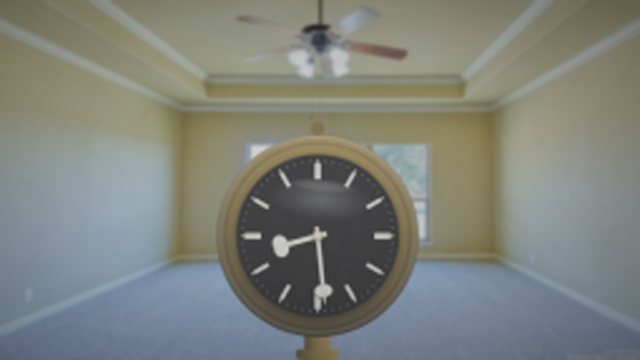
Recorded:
{"hour": 8, "minute": 29}
